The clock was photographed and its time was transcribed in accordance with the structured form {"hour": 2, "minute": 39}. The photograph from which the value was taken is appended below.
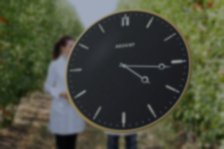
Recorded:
{"hour": 4, "minute": 16}
